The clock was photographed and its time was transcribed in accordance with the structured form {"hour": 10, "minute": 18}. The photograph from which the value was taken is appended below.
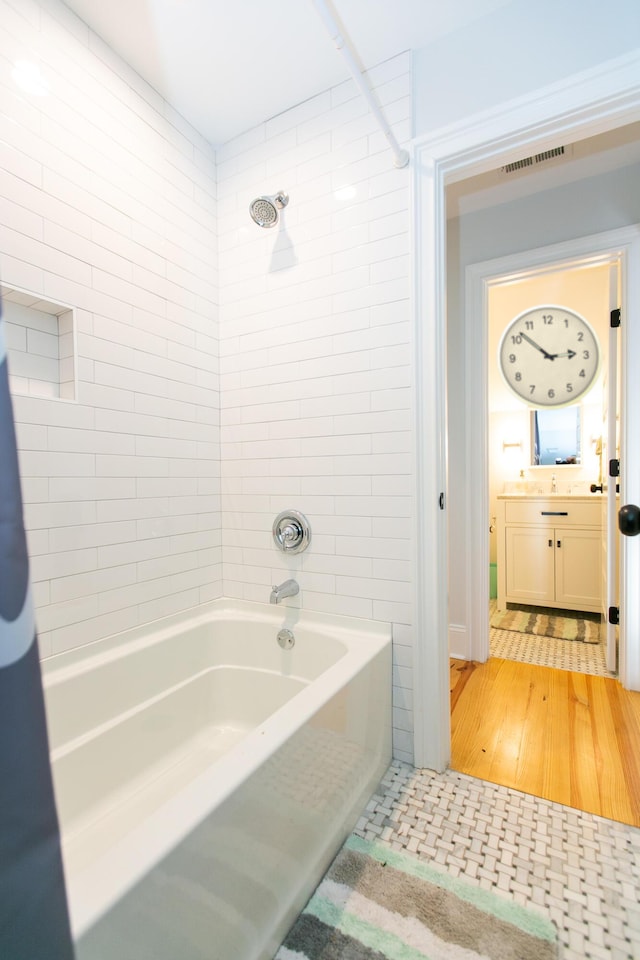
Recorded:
{"hour": 2, "minute": 52}
